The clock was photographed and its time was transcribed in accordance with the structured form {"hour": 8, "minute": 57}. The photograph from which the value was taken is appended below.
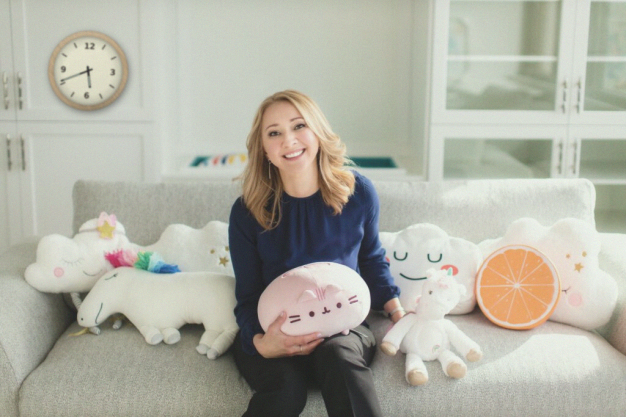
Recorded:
{"hour": 5, "minute": 41}
